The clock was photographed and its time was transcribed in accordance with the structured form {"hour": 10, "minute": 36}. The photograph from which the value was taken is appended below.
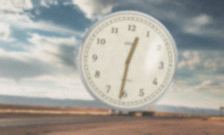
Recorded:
{"hour": 12, "minute": 31}
